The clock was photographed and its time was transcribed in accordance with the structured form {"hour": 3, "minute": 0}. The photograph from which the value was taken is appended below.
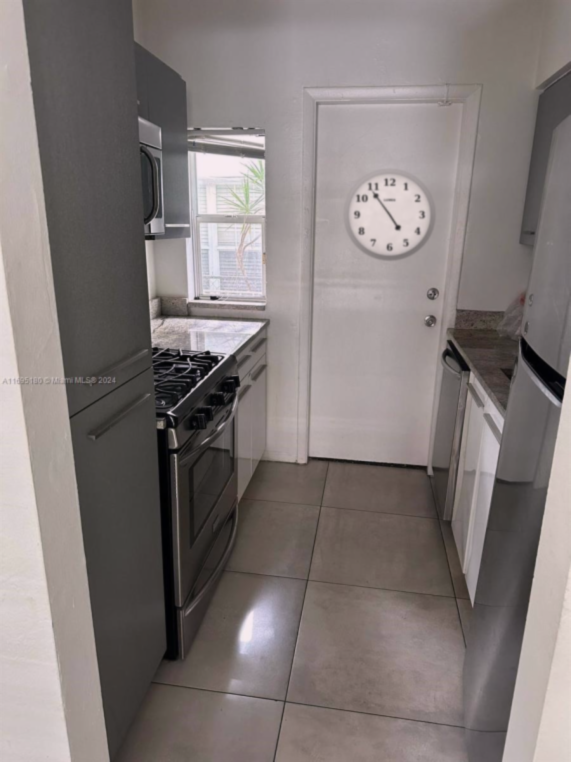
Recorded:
{"hour": 4, "minute": 54}
